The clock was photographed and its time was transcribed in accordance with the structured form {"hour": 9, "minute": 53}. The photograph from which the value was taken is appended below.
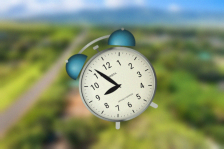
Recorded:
{"hour": 8, "minute": 56}
